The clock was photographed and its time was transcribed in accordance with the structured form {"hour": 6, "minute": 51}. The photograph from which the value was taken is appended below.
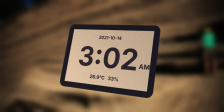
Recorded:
{"hour": 3, "minute": 2}
